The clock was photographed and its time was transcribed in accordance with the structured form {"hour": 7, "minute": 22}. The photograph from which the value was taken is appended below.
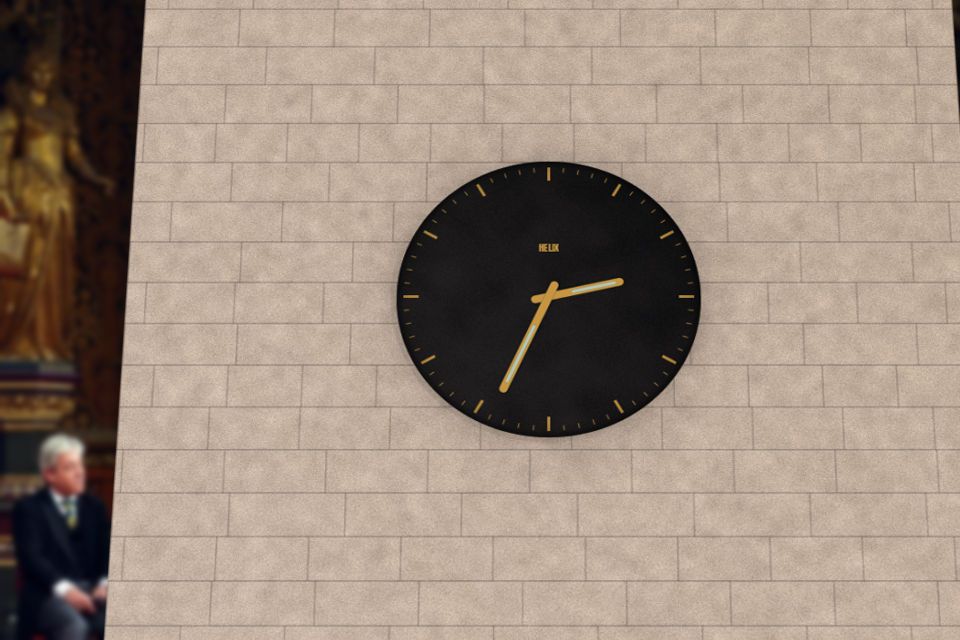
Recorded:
{"hour": 2, "minute": 34}
